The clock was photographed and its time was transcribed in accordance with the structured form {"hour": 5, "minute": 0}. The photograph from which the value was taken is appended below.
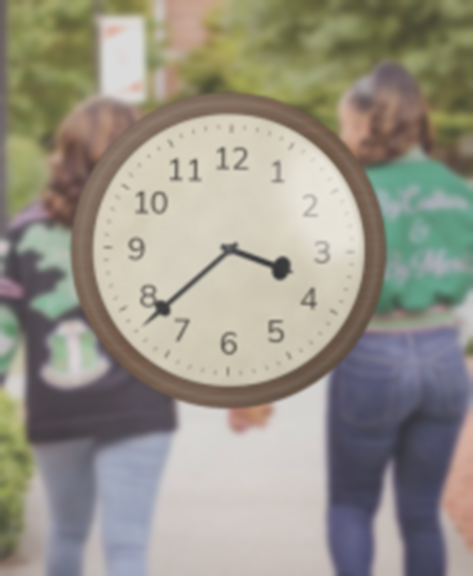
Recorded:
{"hour": 3, "minute": 38}
